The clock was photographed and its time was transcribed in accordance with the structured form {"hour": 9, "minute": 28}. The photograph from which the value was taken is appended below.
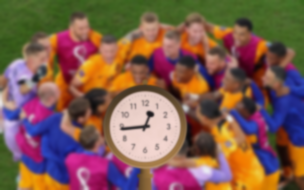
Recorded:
{"hour": 12, "minute": 44}
